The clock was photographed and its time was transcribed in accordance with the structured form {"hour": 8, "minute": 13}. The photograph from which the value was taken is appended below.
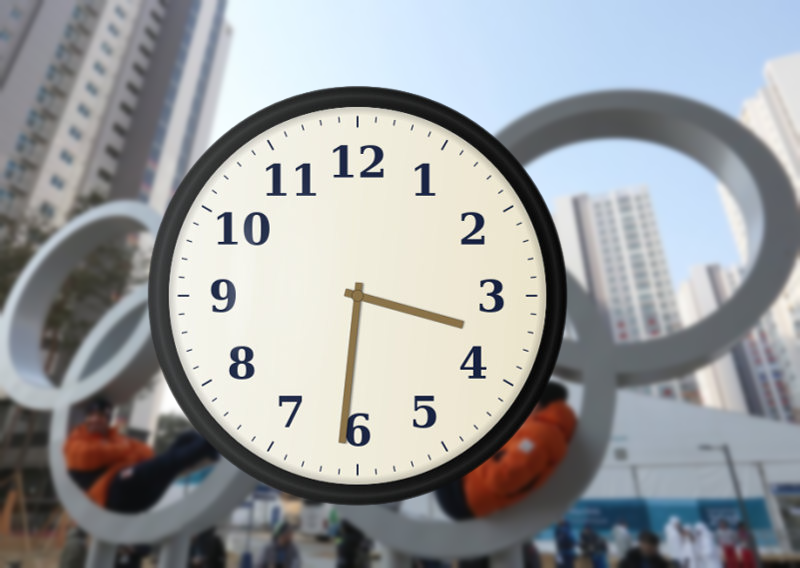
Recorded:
{"hour": 3, "minute": 31}
